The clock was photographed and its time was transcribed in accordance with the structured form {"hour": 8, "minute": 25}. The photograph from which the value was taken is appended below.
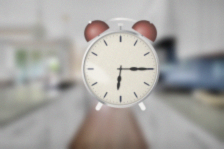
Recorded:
{"hour": 6, "minute": 15}
